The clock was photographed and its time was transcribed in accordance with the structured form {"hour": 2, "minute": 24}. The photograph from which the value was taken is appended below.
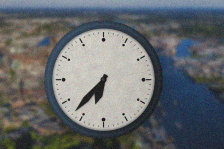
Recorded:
{"hour": 6, "minute": 37}
